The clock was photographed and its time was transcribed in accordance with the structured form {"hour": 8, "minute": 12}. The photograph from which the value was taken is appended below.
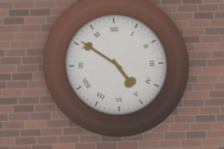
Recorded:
{"hour": 4, "minute": 51}
